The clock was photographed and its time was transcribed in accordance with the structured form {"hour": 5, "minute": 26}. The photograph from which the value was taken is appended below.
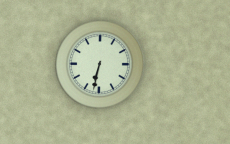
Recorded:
{"hour": 6, "minute": 32}
